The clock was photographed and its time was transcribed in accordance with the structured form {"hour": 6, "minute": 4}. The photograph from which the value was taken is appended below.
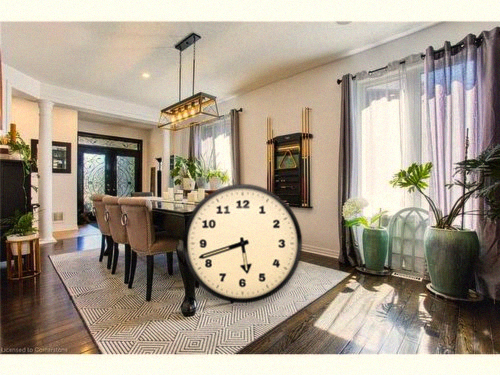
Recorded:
{"hour": 5, "minute": 42}
